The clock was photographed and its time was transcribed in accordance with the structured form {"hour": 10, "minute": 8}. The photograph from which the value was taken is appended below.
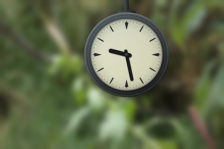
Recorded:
{"hour": 9, "minute": 28}
